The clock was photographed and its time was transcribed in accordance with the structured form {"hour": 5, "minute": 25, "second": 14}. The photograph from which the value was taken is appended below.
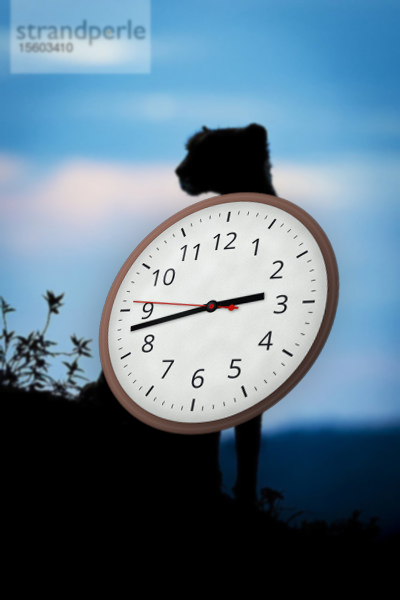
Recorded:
{"hour": 2, "minute": 42, "second": 46}
